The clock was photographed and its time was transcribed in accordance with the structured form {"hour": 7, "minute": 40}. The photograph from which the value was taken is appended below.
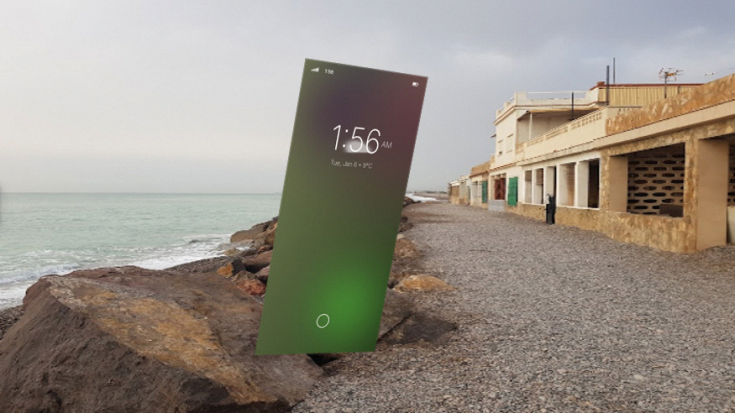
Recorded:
{"hour": 1, "minute": 56}
